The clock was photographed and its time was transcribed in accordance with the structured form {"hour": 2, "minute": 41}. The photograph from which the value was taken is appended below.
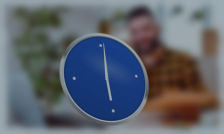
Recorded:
{"hour": 6, "minute": 1}
